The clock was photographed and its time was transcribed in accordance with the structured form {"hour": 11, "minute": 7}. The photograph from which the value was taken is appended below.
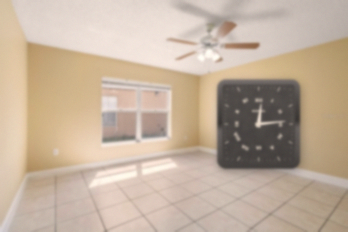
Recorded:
{"hour": 12, "minute": 14}
